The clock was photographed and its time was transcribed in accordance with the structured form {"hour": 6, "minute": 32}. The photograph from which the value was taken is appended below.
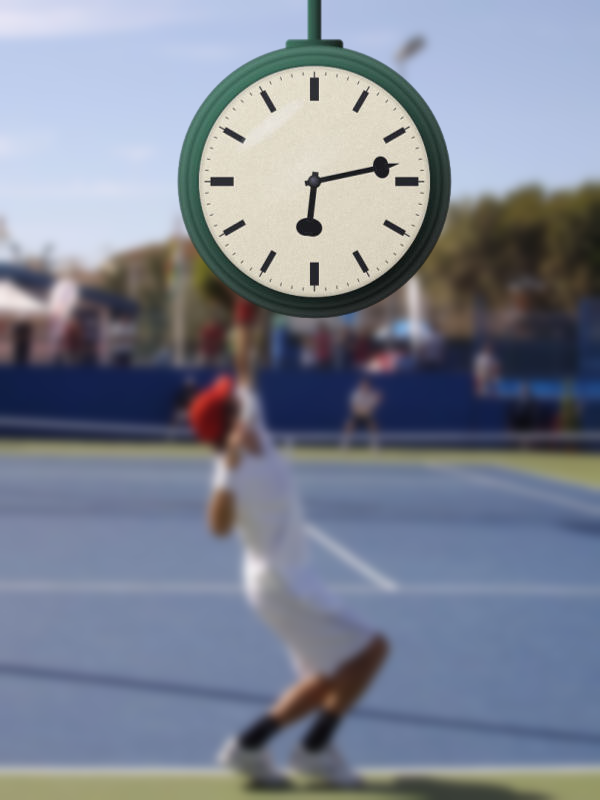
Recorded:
{"hour": 6, "minute": 13}
